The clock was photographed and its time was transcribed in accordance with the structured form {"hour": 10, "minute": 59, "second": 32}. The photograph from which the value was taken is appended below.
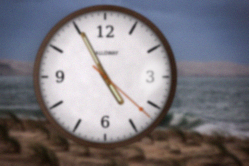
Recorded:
{"hour": 4, "minute": 55, "second": 22}
